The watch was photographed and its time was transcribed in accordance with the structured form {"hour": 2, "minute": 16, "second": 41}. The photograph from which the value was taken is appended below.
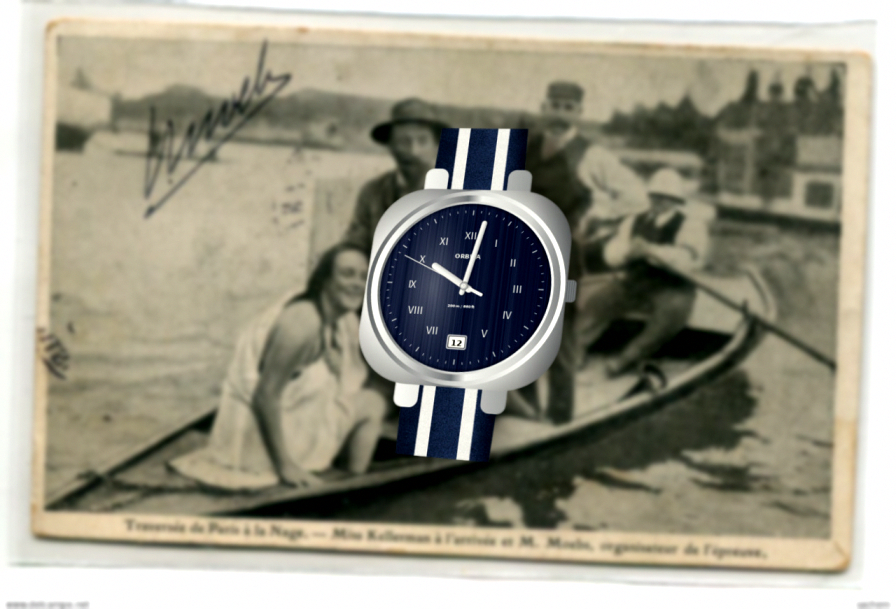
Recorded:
{"hour": 10, "minute": 1, "second": 49}
